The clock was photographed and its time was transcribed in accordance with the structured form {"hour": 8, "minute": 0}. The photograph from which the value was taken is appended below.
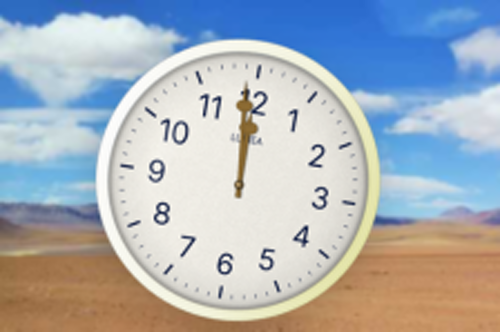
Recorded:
{"hour": 11, "minute": 59}
